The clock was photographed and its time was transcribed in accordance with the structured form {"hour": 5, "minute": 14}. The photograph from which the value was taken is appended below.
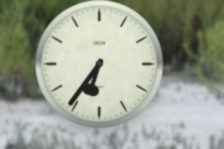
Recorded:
{"hour": 6, "minute": 36}
